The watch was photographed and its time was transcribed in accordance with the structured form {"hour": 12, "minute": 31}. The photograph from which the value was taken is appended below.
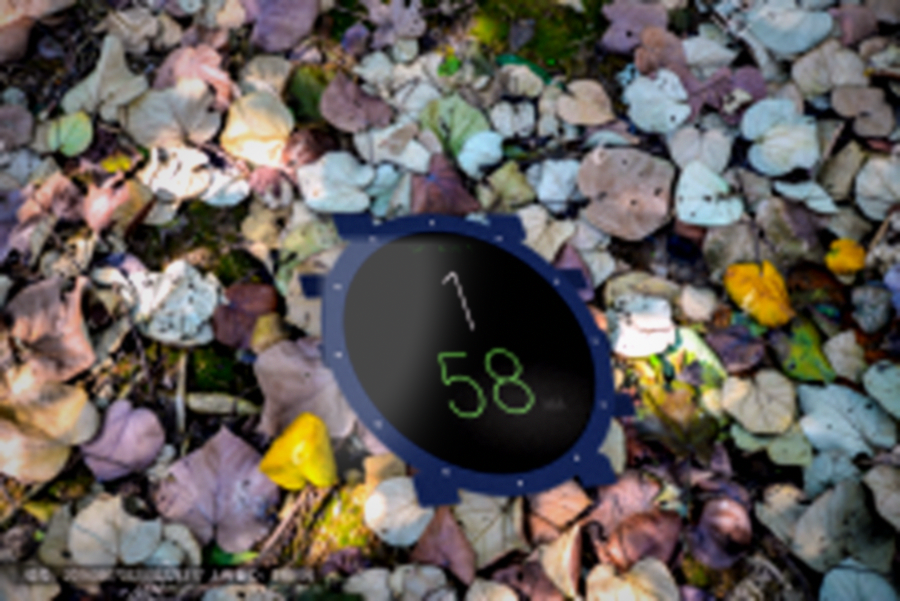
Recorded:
{"hour": 1, "minute": 58}
